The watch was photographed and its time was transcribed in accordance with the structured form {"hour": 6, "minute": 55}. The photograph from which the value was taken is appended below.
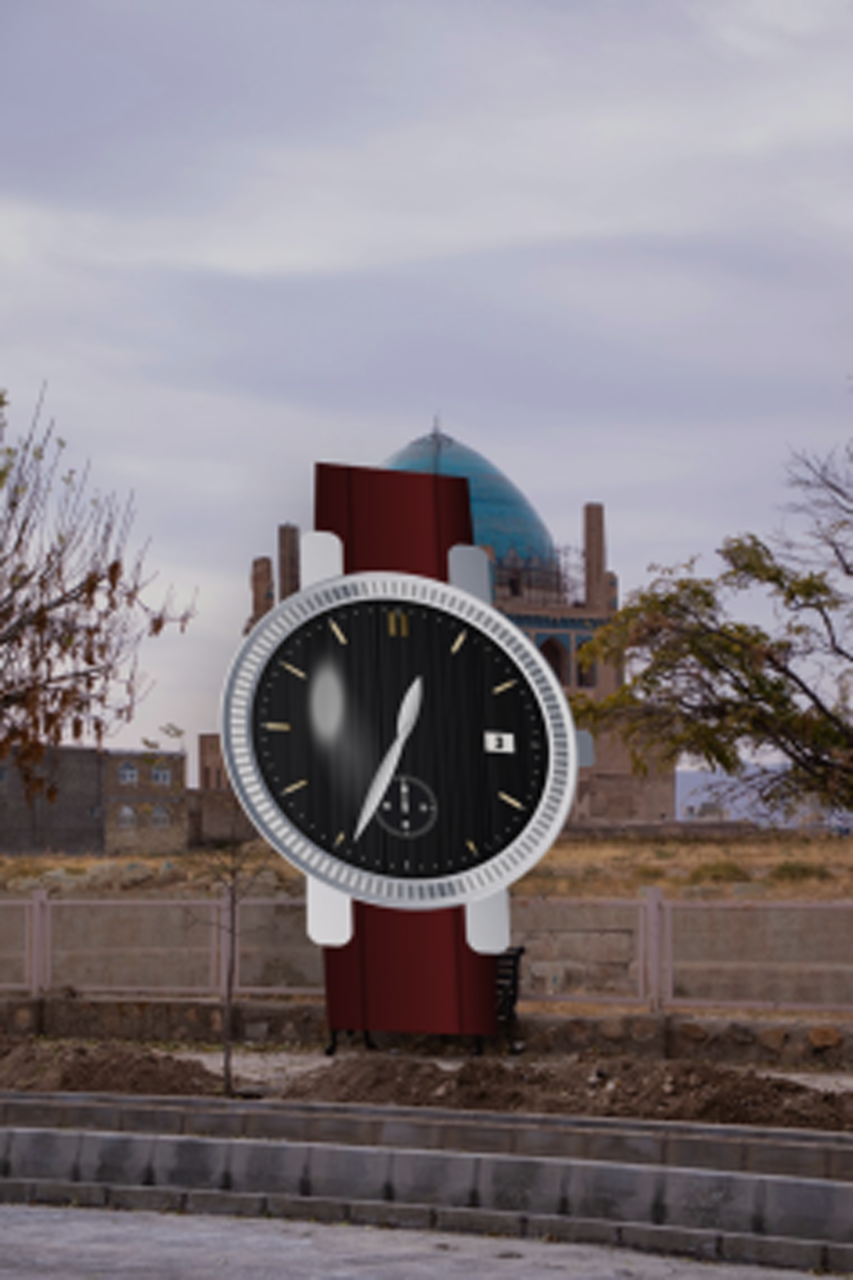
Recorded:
{"hour": 12, "minute": 34}
